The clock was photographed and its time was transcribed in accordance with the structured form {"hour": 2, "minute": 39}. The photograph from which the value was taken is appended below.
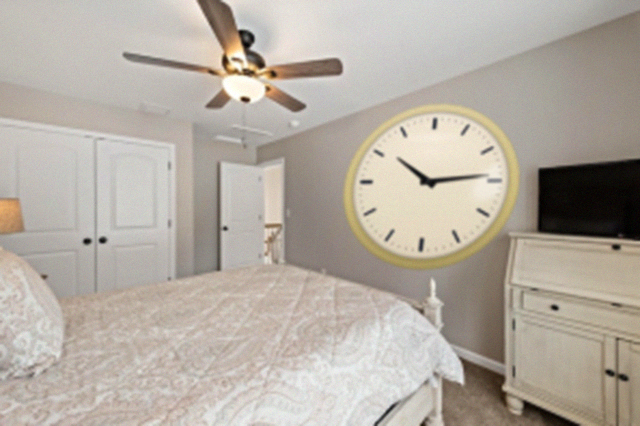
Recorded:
{"hour": 10, "minute": 14}
